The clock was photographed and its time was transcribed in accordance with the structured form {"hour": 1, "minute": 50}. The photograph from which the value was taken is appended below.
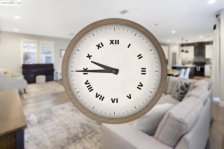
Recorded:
{"hour": 9, "minute": 45}
